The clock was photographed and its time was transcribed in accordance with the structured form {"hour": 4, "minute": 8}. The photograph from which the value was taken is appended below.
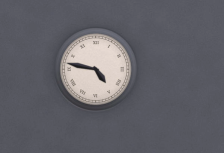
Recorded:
{"hour": 4, "minute": 47}
